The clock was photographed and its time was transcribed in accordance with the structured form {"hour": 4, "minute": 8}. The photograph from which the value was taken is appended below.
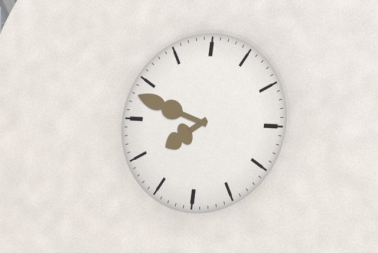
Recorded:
{"hour": 7, "minute": 48}
